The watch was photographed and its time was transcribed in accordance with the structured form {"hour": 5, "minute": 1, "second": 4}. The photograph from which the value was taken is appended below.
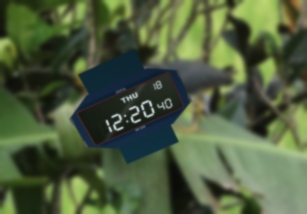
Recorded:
{"hour": 12, "minute": 20, "second": 40}
